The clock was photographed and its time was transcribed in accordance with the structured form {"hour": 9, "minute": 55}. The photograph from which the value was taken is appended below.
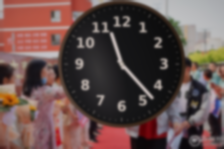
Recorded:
{"hour": 11, "minute": 23}
